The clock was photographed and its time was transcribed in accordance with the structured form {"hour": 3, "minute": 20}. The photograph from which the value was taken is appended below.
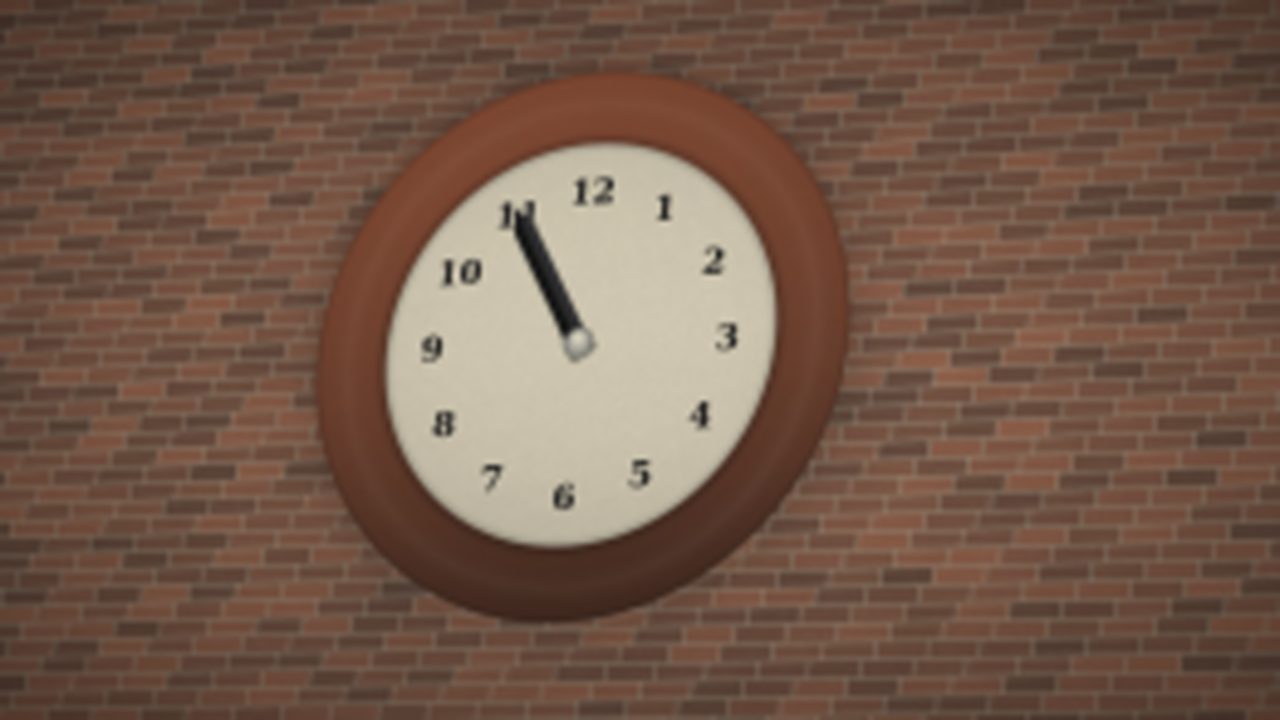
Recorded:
{"hour": 10, "minute": 55}
